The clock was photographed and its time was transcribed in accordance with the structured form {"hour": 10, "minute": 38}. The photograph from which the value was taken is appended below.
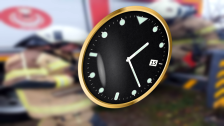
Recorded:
{"hour": 1, "minute": 23}
